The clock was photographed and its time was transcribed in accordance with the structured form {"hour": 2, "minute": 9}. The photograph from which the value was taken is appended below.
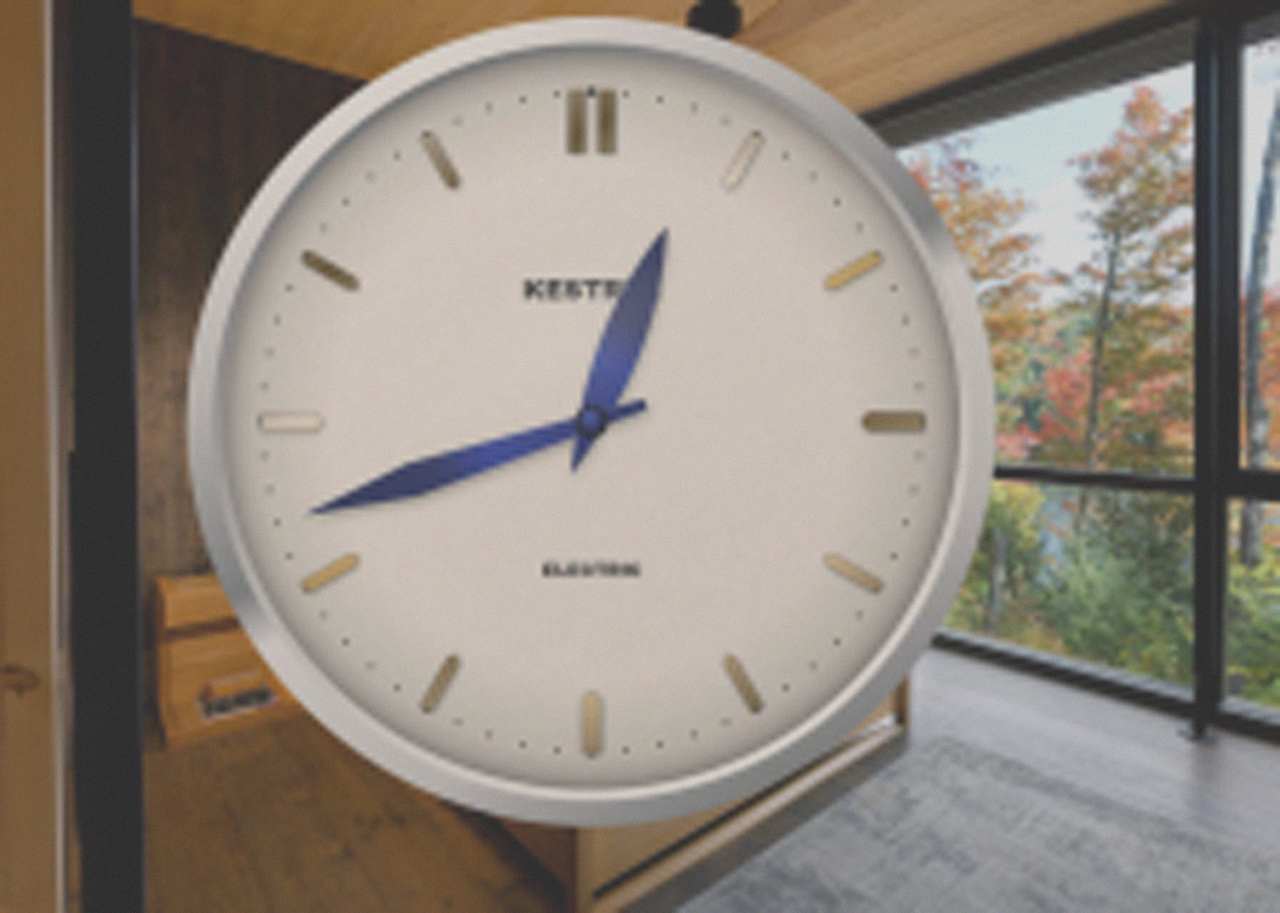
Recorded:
{"hour": 12, "minute": 42}
